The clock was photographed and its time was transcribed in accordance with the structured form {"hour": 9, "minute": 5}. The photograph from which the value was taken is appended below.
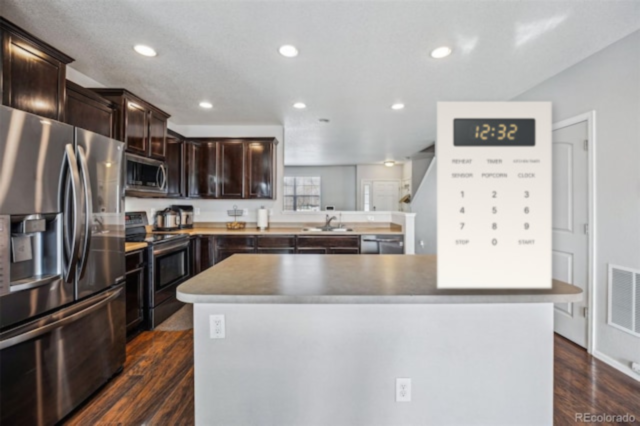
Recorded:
{"hour": 12, "minute": 32}
